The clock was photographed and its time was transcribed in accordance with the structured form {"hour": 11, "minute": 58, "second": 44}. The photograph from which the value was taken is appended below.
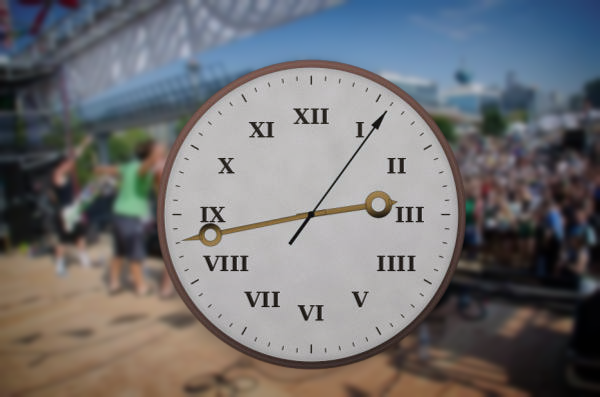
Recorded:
{"hour": 2, "minute": 43, "second": 6}
